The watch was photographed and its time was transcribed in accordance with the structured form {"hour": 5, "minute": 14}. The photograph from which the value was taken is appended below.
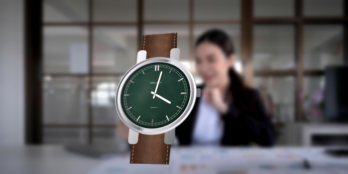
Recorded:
{"hour": 4, "minute": 2}
